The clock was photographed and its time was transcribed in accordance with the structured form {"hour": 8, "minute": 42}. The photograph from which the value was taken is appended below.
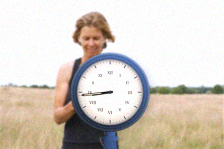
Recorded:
{"hour": 8, "minute": 44}
